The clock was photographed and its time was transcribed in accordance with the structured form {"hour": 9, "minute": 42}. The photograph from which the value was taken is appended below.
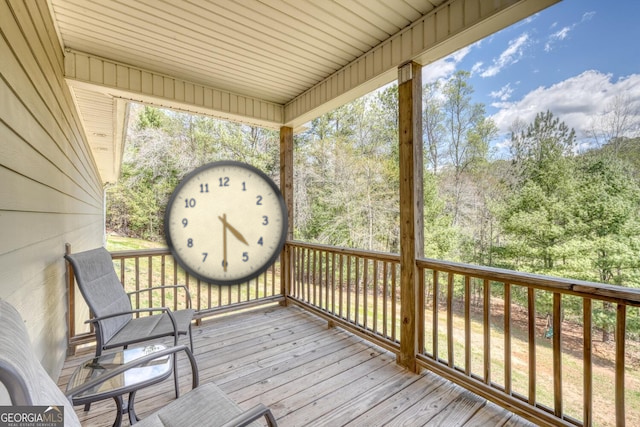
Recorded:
{"hour": 4, "minute": 30}
